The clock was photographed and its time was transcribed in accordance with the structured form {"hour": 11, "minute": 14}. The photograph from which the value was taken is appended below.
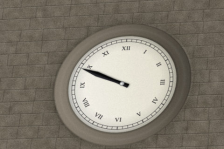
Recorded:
{"hour": 9, "minute": 49}
